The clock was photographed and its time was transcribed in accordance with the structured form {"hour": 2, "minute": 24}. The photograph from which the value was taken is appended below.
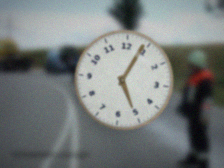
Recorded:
{"hour": 5, "minute": 4}
